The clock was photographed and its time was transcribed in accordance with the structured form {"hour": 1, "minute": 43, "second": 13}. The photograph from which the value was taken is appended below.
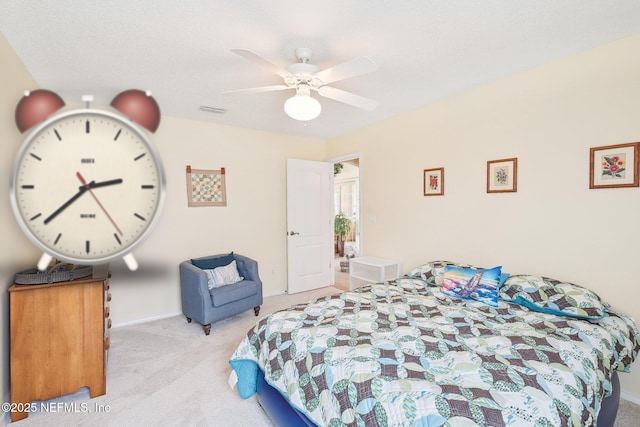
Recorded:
{"hour": 2, "minute": 38, "second": 24}
